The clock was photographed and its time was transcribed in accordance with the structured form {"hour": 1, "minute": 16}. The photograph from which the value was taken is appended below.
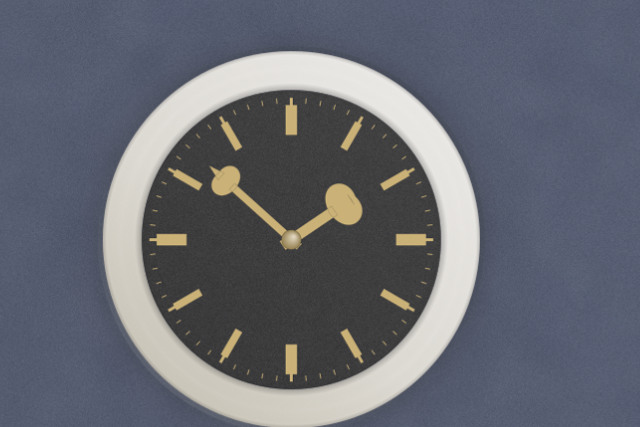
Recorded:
{"hour": 1, "minute": 52}
